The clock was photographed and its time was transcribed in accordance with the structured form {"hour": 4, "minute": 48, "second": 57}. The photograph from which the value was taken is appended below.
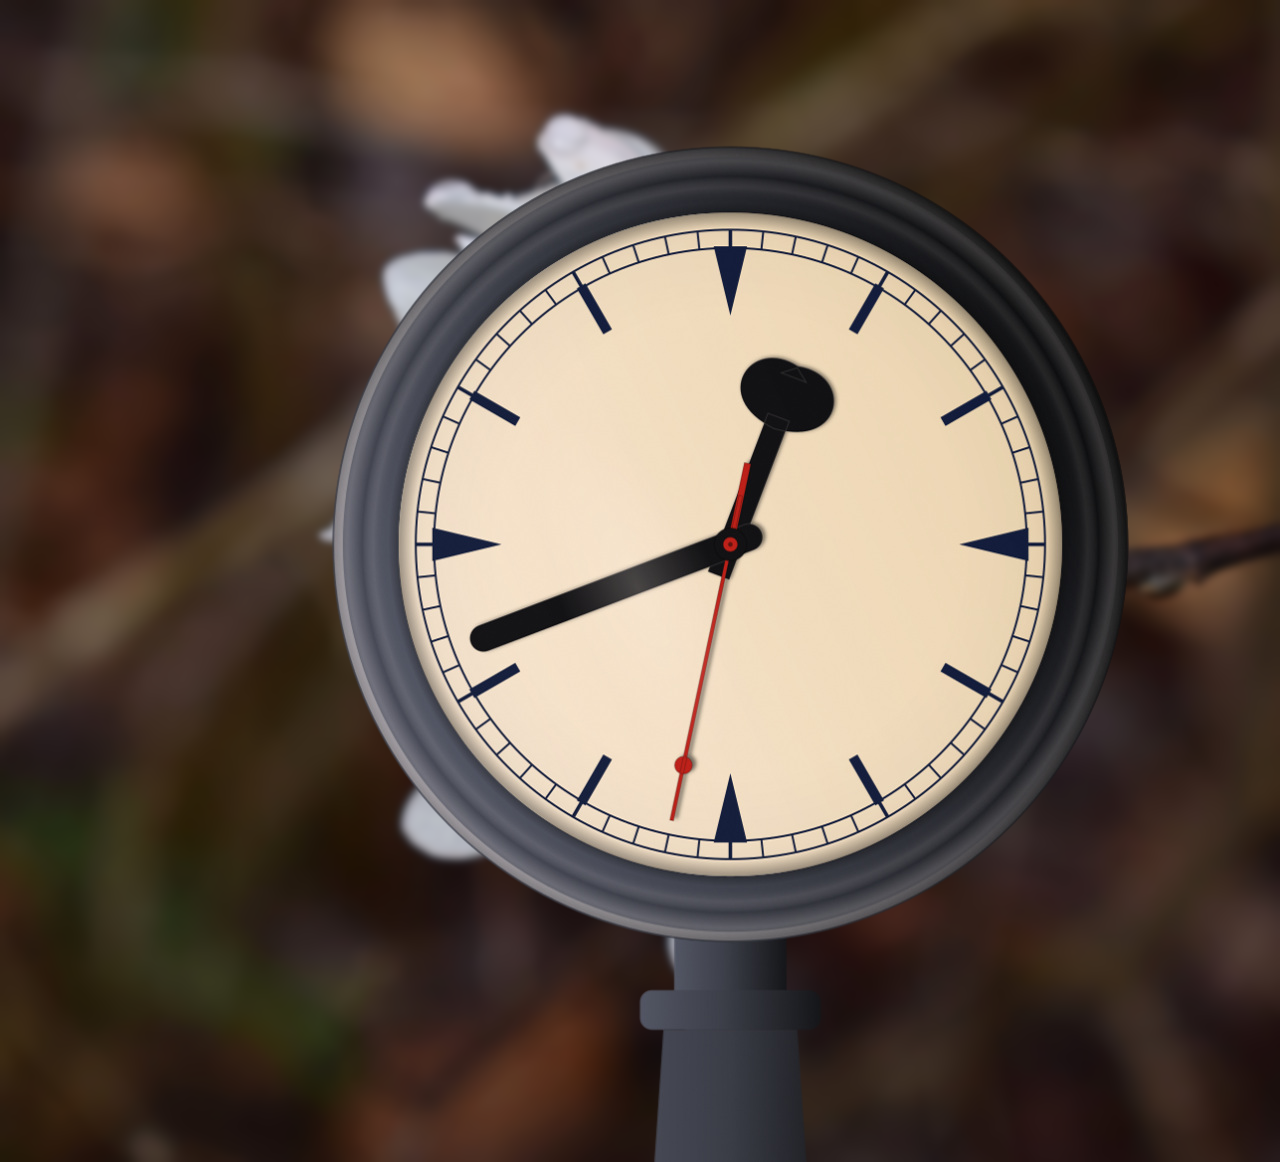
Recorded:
{"hour": 12, "minute": 41, "second": 32}
